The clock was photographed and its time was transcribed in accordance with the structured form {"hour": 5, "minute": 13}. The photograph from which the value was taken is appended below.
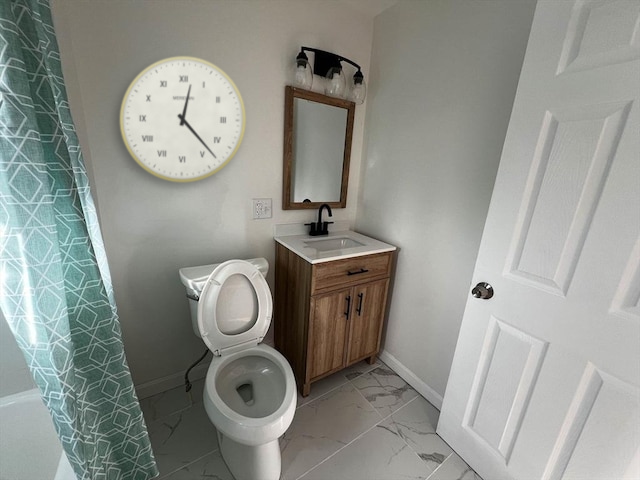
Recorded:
{"hour": 12, "minute": 23}
